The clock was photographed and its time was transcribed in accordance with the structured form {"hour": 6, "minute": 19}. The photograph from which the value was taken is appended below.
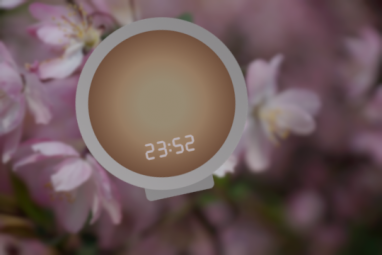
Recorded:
{"hour": 23, "minute": 52}
